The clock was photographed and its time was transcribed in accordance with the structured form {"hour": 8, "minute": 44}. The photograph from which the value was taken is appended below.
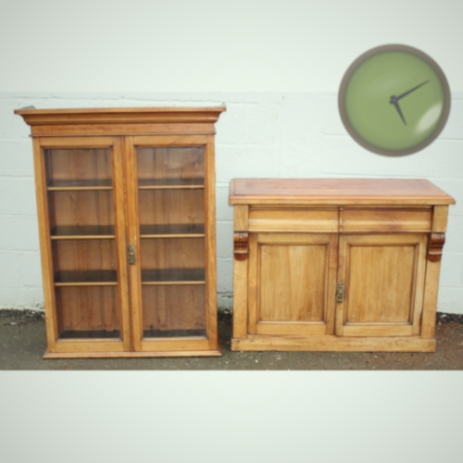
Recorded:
{"hour": 5, "minute": 10}
